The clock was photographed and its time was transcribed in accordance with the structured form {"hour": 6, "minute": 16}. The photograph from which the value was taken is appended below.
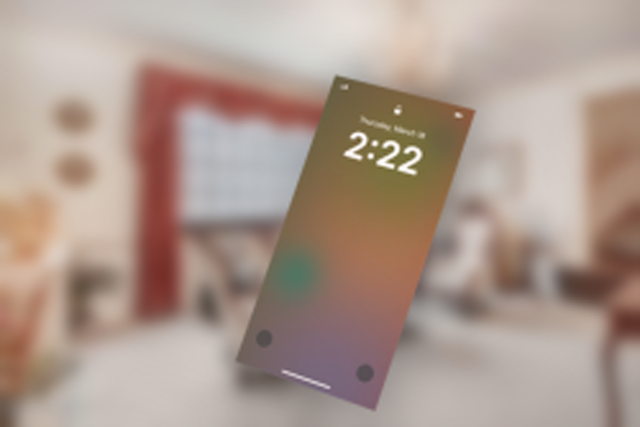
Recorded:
{"hour": 2, "minute": 22}
